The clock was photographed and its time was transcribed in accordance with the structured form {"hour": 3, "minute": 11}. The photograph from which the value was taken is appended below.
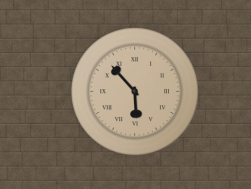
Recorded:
{"hour": 5, "minute": 53}
